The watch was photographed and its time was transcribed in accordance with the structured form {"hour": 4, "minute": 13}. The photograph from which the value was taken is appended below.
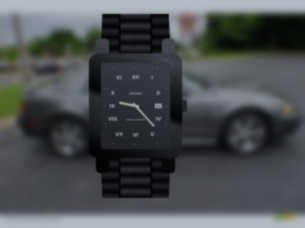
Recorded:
{"hour": 9, "minute": 23}
